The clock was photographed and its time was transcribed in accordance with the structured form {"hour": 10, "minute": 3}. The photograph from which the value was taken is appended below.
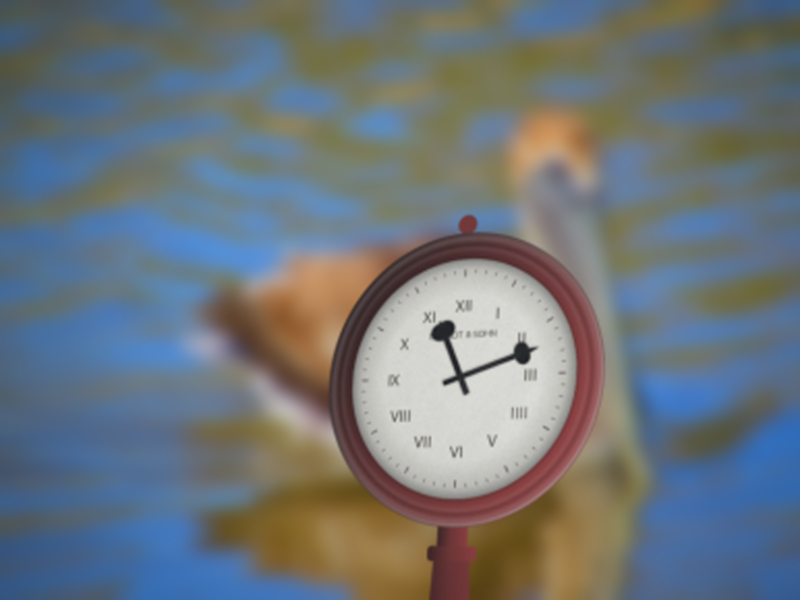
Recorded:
{"hour": 11, "minute": 12}
